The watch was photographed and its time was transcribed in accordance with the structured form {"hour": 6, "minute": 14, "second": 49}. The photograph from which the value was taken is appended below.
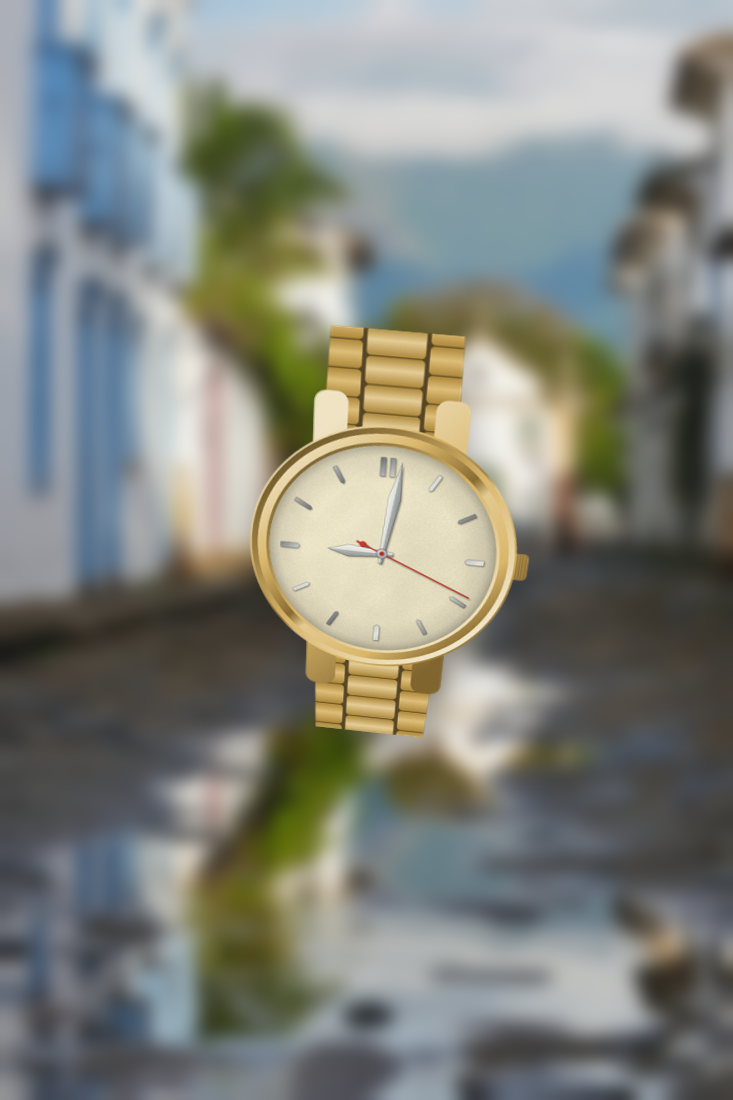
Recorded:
{"hour": 9, "minute": 1, "second": 19}
